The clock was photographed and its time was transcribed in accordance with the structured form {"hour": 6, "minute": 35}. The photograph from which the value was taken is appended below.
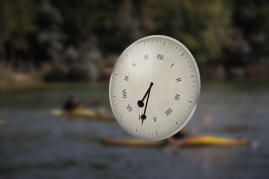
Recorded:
{"hour": 6, "minute": 29}
